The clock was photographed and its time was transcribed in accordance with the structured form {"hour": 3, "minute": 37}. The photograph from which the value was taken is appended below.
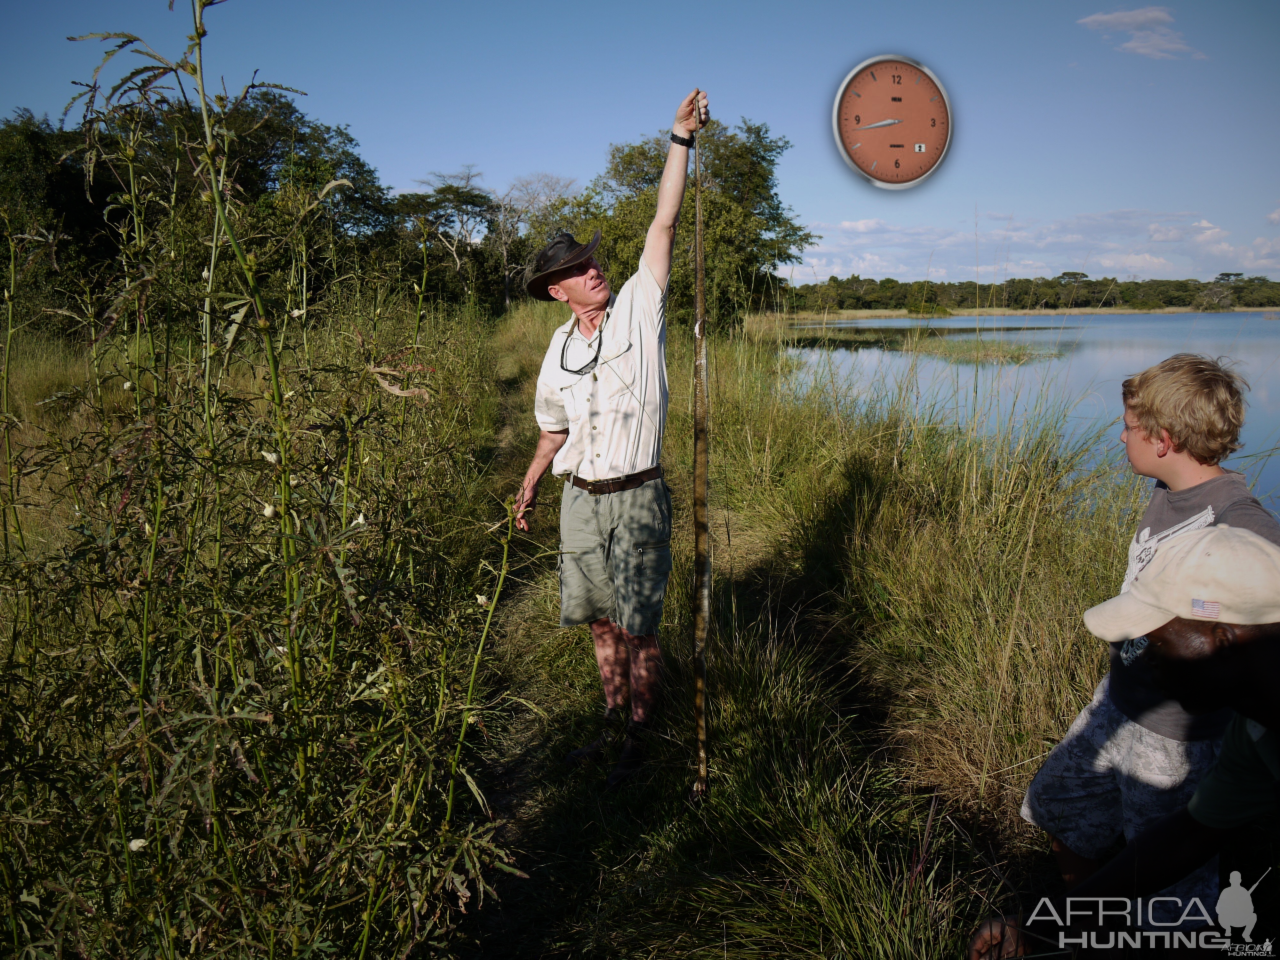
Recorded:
{"hour": 8, "minute": 43}
